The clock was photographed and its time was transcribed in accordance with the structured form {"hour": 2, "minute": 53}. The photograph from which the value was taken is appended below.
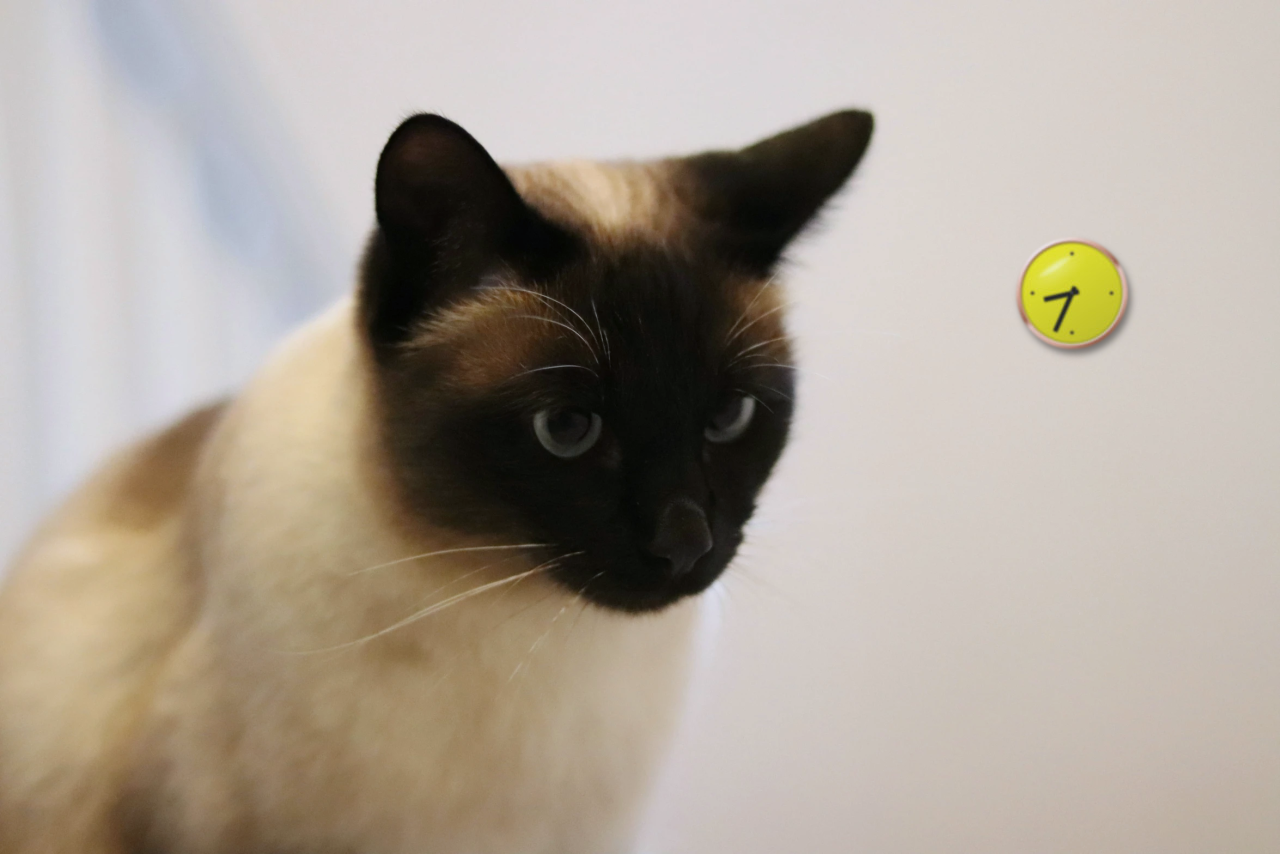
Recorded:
{"hour": 8, "minute": 34}
